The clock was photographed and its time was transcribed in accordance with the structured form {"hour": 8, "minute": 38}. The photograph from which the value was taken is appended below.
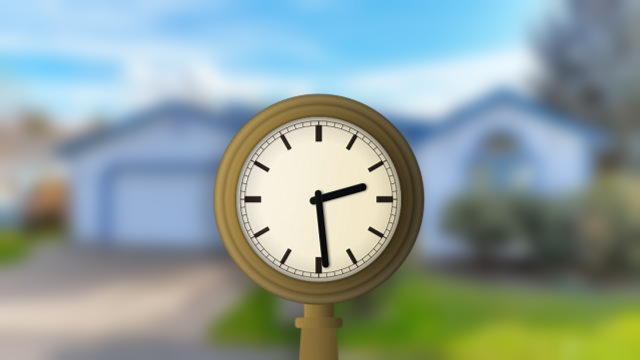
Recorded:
{"hour": 2, "minute": 29}
